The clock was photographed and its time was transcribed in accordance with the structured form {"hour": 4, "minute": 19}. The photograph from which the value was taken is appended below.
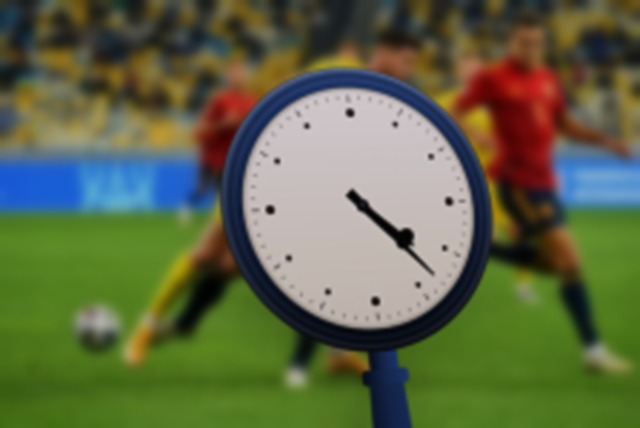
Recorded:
{"hour": 4, "minute": 23}
